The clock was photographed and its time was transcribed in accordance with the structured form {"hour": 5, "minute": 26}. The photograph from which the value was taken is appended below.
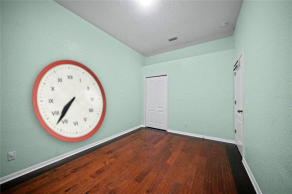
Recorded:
{"hour": 7, "minute": 37}
